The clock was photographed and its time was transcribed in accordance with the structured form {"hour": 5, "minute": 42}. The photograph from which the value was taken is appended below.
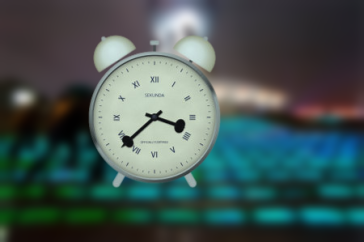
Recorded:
{"hour": 3, "minute": 38}
